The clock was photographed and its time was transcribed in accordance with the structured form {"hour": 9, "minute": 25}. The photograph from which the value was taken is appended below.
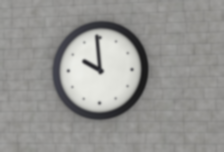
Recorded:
{"hour": 9, "minute": 59}
